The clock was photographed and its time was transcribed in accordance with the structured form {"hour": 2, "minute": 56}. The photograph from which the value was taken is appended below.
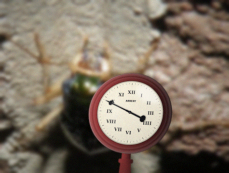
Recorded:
{"hour": 3, "minute": 49}
